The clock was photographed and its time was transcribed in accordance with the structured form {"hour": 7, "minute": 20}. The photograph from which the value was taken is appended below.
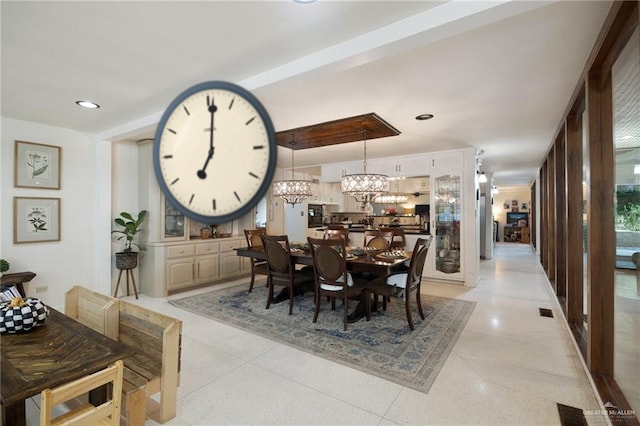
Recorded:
{"hour": 7, "minute": 1}
